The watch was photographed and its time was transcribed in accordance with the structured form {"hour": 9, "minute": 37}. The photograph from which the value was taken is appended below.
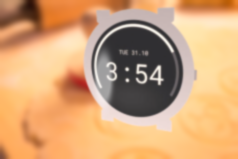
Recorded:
{"hour": 3, "minute": 54}
